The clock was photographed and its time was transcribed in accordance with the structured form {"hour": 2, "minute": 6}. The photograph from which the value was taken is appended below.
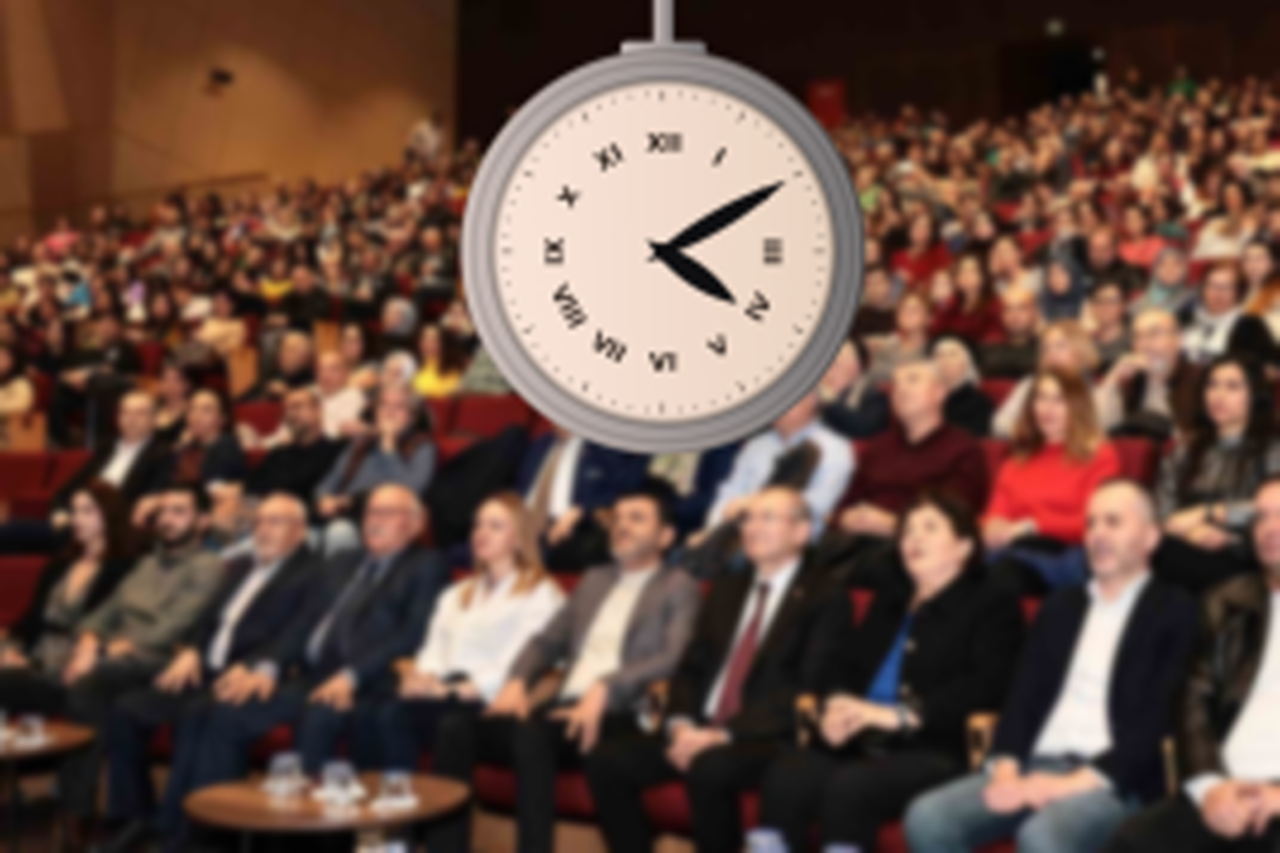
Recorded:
{"hour": 4, "minute": 10}
